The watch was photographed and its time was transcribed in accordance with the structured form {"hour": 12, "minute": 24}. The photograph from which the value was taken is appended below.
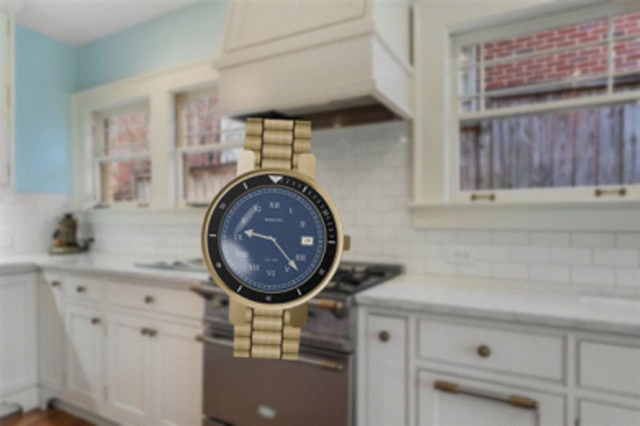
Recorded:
{"hour": 9, "minute": 23}
